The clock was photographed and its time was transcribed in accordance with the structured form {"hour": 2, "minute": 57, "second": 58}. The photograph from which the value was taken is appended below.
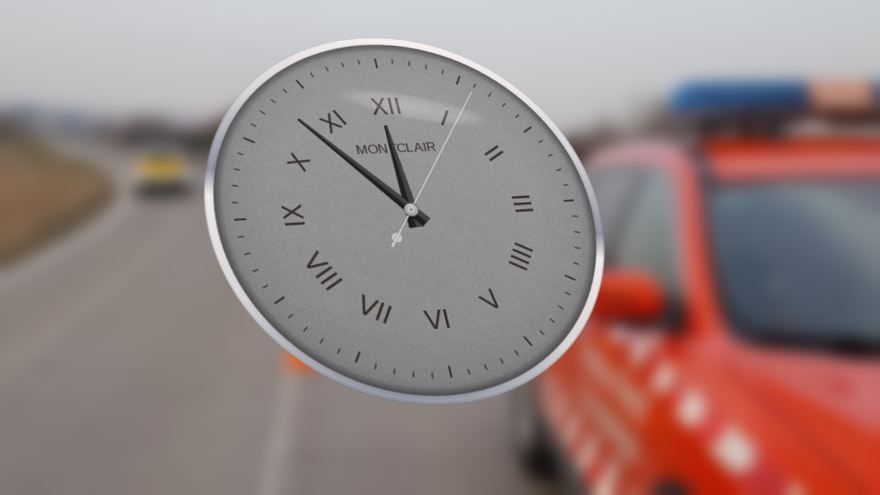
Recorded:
{"hour": 11, "minute": 53, "second": 6}
